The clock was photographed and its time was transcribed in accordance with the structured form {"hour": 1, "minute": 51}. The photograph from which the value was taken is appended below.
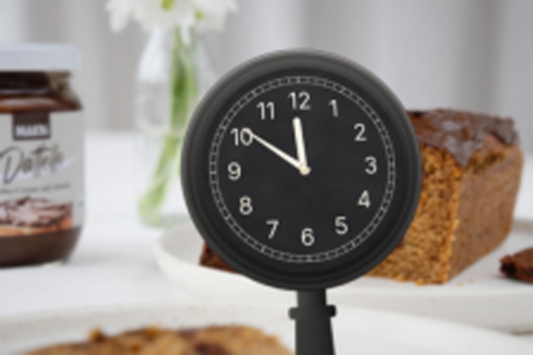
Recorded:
{"hour": 11, "minute": 51}
